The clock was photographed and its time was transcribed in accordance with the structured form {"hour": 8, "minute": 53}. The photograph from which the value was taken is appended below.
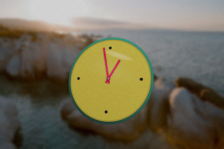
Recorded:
{"hour": 12, "minute": 58}
